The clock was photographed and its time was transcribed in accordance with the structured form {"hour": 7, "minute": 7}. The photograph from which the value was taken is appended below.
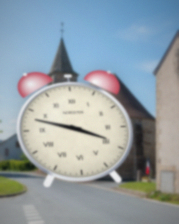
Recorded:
{"hour": 3, "minute": 48}
